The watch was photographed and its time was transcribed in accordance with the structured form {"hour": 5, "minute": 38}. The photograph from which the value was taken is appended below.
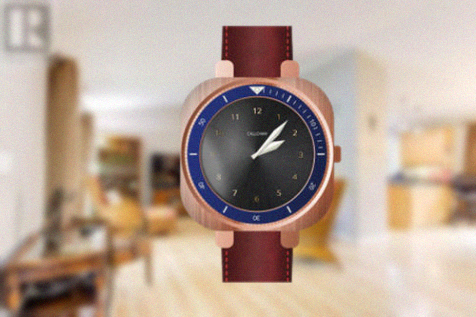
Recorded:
{"hour": 2, "minute": 7}
